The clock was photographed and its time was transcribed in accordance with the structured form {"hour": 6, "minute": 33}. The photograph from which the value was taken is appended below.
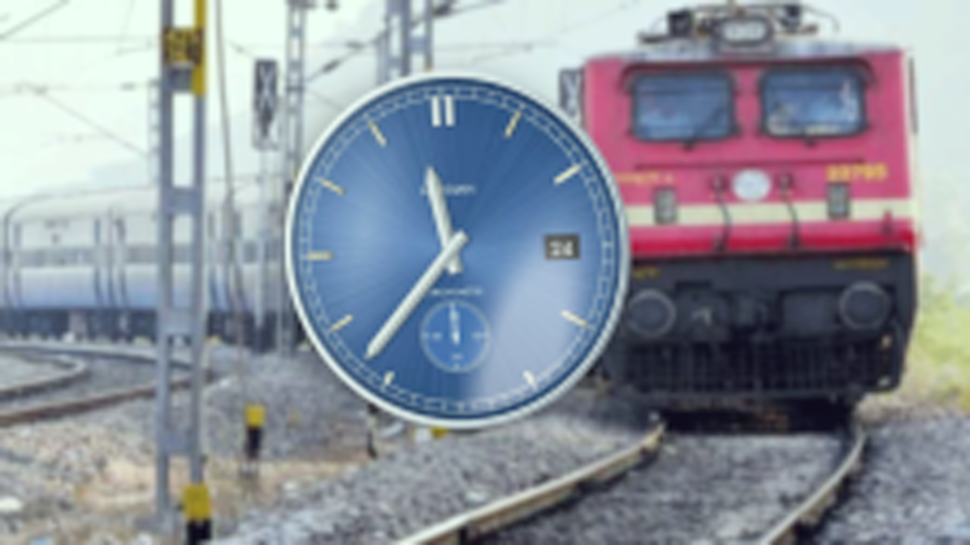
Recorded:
{"hour": 11, "minute": 37}
